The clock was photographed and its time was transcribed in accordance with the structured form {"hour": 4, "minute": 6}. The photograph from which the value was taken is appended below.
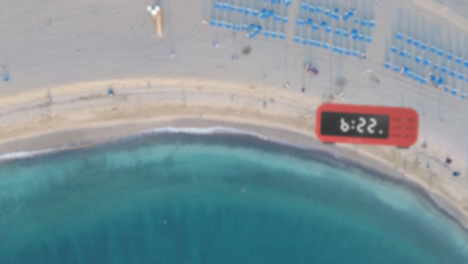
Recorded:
{"hour": 6, "minute": 22}
